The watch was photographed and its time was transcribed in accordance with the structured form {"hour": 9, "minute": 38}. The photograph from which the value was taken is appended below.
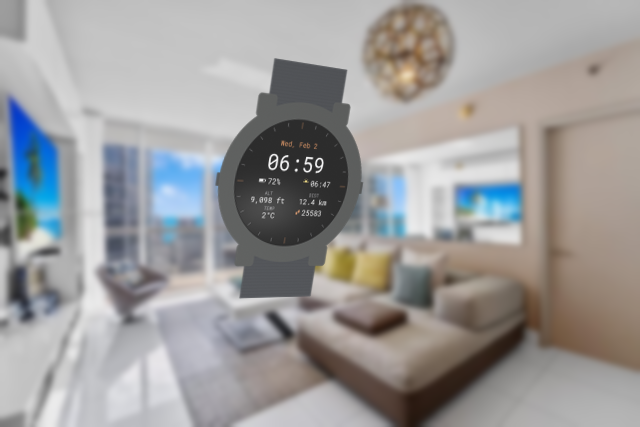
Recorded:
{"hour": 6, "minute": 59}
